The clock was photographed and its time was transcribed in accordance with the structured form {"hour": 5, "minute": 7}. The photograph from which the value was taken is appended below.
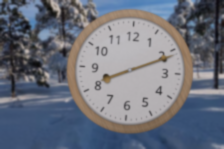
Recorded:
{"hour": 8, "minute": 11}
